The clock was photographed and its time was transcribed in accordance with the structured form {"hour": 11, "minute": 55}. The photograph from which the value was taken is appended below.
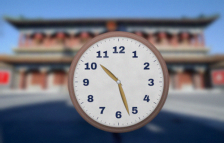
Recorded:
{"hour": 10, "minute": 27}
